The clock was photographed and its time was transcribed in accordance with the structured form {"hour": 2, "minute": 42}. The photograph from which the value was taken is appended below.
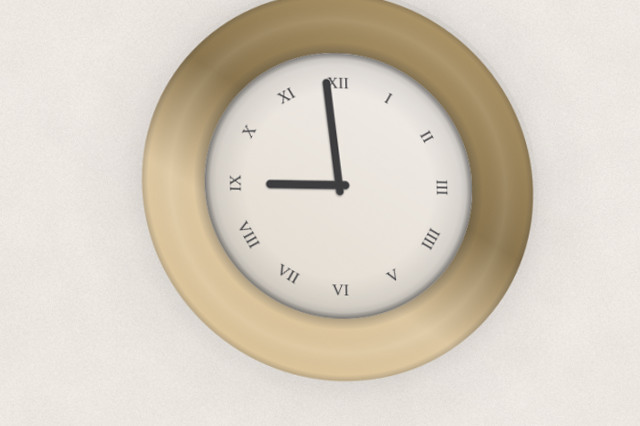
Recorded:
{"hour": 8, "minute": 59}
